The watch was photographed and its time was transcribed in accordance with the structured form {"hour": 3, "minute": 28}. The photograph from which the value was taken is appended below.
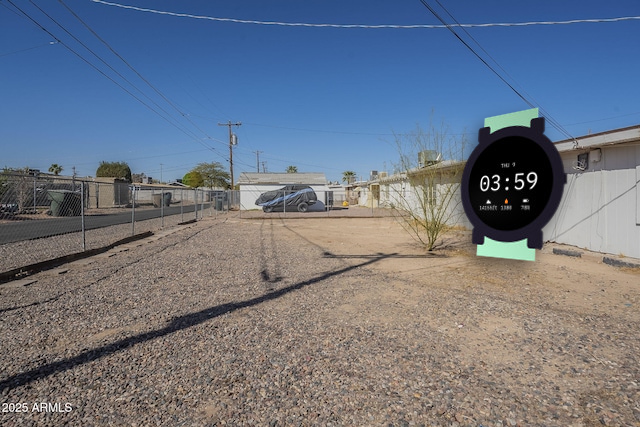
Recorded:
{"hour": 3, "minute": 59}
